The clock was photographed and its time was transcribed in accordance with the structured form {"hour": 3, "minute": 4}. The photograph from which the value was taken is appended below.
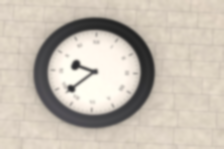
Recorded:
{"hour": 9, "minute": 38}
